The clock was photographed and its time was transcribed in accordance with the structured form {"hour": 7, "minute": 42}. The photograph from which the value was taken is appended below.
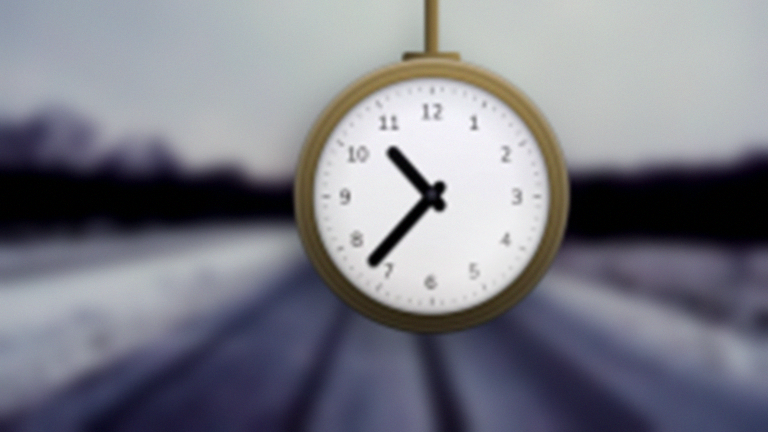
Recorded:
{"hour": 10, "minute": 37}
